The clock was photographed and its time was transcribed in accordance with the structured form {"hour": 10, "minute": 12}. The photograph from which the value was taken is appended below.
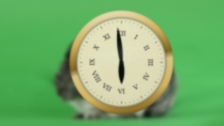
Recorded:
{"hour": 5, "minute": 59}
